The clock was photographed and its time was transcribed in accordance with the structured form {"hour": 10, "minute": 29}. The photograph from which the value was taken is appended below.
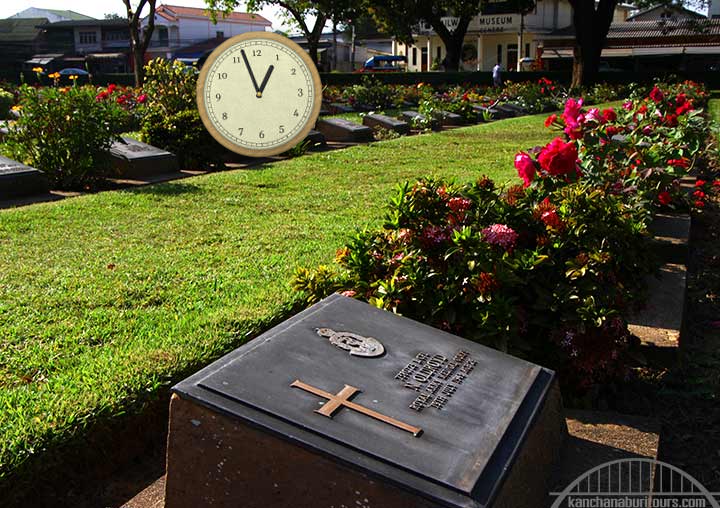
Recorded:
{"hour": 12, "minute": 57}
